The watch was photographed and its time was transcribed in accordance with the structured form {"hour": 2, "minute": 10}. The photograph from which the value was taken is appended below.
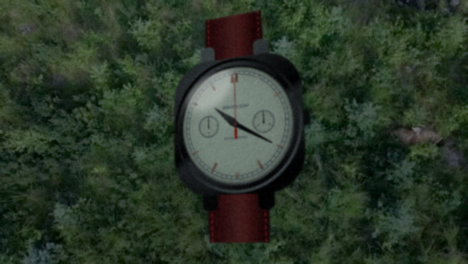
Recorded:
{"hour": 10, "minute": 20}
